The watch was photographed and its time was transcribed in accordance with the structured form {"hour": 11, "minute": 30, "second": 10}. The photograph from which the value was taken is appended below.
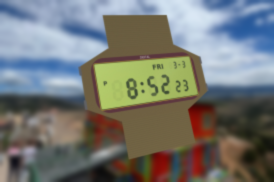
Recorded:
{"hour": 8, "minute": 52, "second": 23}
